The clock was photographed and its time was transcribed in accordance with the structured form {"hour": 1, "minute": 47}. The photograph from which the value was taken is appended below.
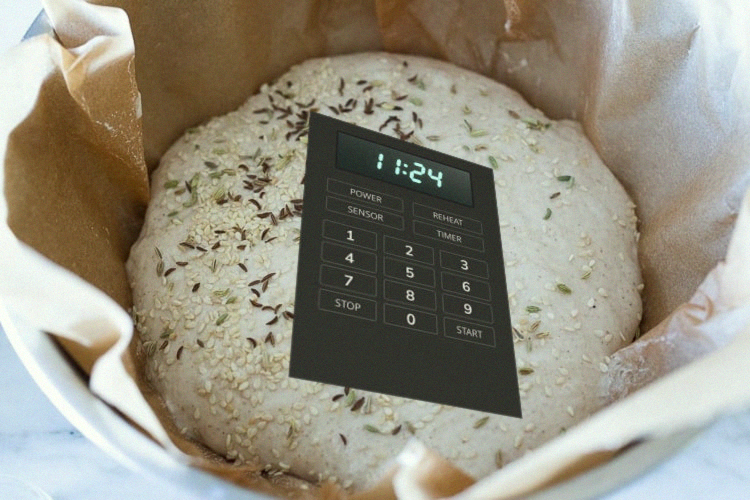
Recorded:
{"hour": 11, "minute": 24}
